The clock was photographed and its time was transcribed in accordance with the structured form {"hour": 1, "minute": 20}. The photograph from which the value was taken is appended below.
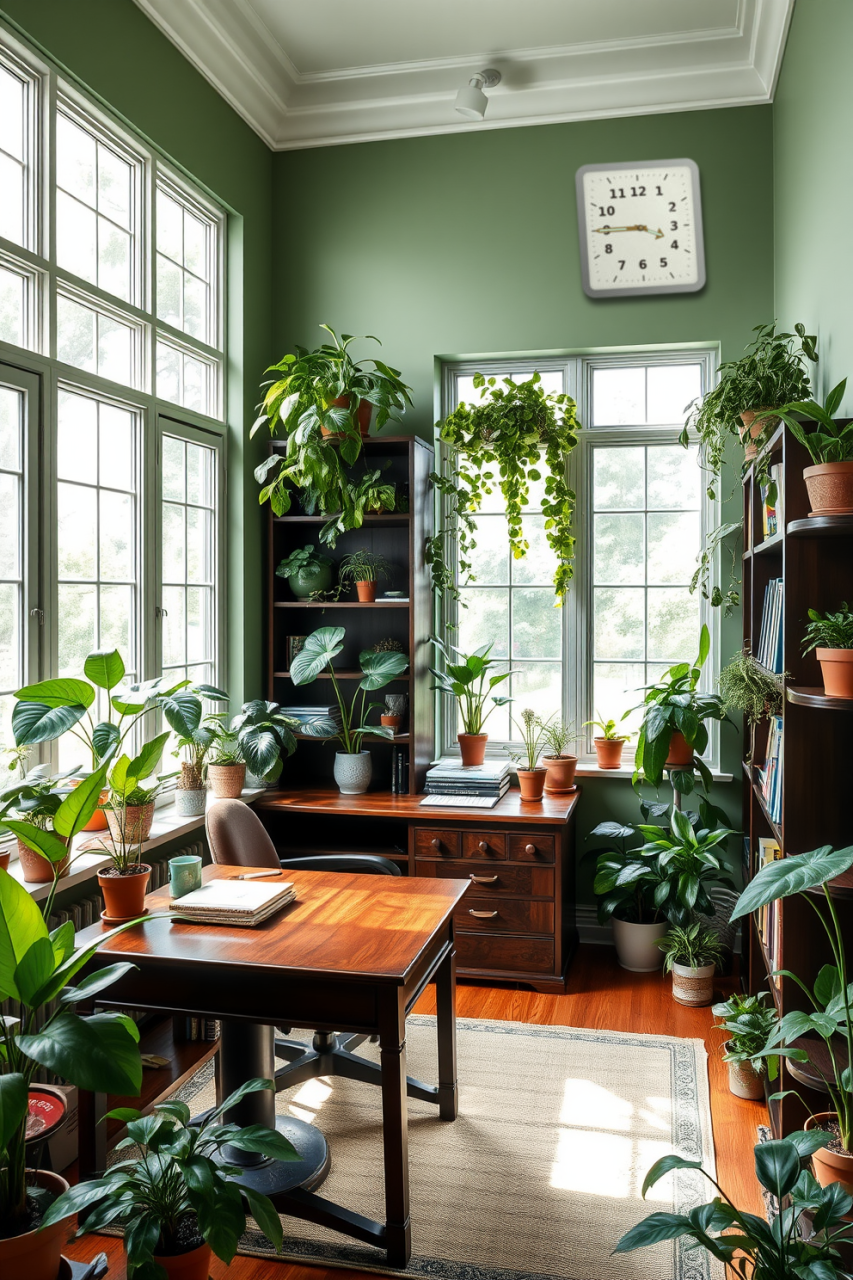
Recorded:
{"hour": 3, "minute": 45}
